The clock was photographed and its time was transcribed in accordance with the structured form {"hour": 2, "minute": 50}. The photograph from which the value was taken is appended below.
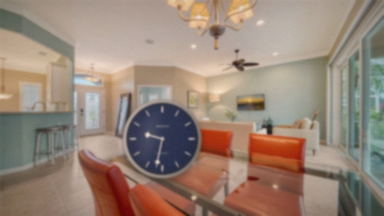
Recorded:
{"hour": 9, "minute": 32}
